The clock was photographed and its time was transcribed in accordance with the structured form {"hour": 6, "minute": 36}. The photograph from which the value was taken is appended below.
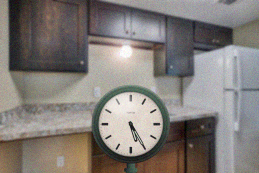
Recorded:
{"hour": 5, "minute": 25}
